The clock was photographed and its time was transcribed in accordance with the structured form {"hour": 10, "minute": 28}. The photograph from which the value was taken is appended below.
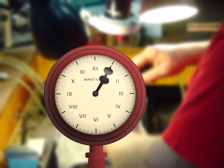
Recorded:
{"hour": 1, "minute": 5}
